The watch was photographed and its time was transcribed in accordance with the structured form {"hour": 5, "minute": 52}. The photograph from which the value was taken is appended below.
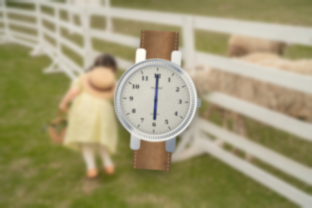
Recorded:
{"hour": 6, "minute": 0}
